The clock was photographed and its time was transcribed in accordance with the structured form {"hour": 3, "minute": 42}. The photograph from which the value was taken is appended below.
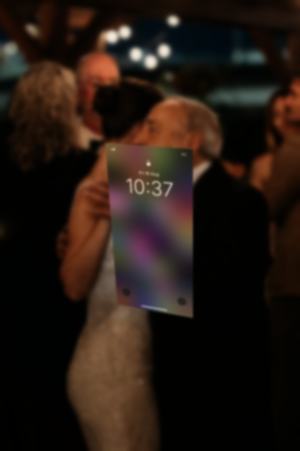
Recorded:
{"hour": 10, "minute": 37}
